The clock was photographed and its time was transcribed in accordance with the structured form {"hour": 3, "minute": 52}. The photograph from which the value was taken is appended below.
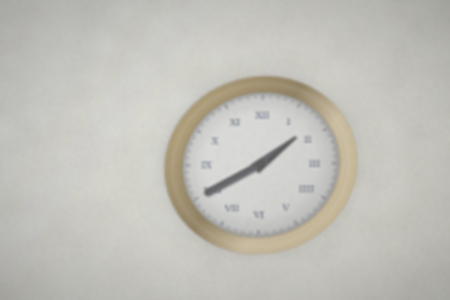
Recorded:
{"hour": 1, "minute": 40}
